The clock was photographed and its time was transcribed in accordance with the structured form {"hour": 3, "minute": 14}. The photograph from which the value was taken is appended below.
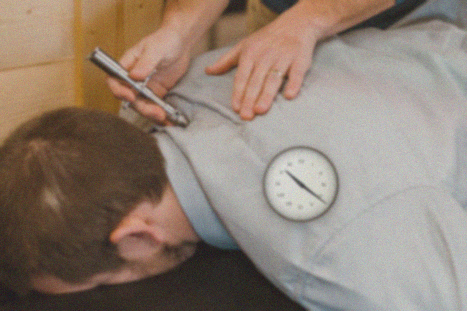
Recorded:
{"hour": 10, "minute": 21}
